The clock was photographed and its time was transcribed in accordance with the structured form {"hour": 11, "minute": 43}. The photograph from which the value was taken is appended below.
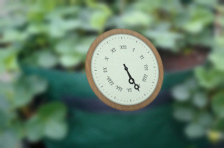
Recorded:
{"hour": 5, "minute": 26}
